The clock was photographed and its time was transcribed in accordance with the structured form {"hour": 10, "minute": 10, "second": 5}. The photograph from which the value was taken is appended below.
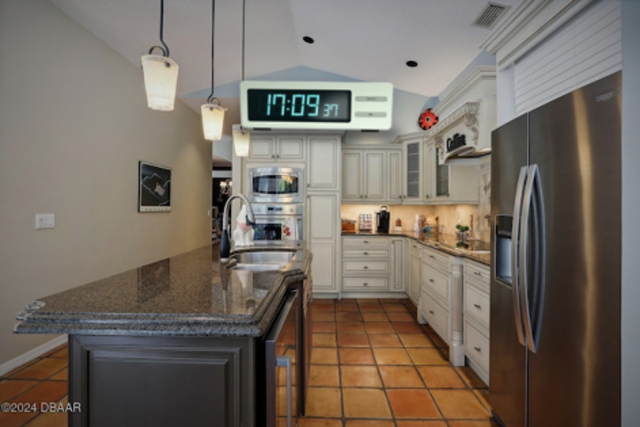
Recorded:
{"hour": 17, "minute": 9, "second": 37}
